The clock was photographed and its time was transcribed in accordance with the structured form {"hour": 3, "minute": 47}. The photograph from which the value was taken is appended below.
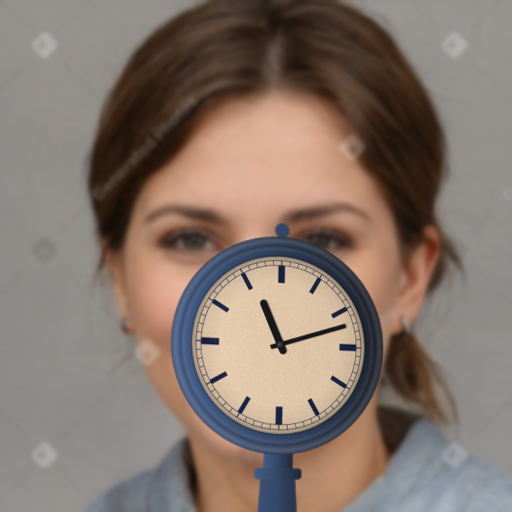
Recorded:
{"hour": 11, "minute": 12}
